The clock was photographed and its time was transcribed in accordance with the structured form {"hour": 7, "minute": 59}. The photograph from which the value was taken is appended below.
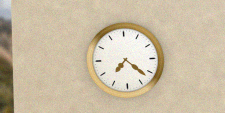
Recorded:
{"hour": 7, "minute": 22}
